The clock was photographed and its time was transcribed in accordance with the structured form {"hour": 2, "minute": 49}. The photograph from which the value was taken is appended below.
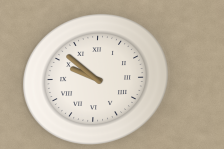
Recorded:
{"hour": 9, "minute": 52}
